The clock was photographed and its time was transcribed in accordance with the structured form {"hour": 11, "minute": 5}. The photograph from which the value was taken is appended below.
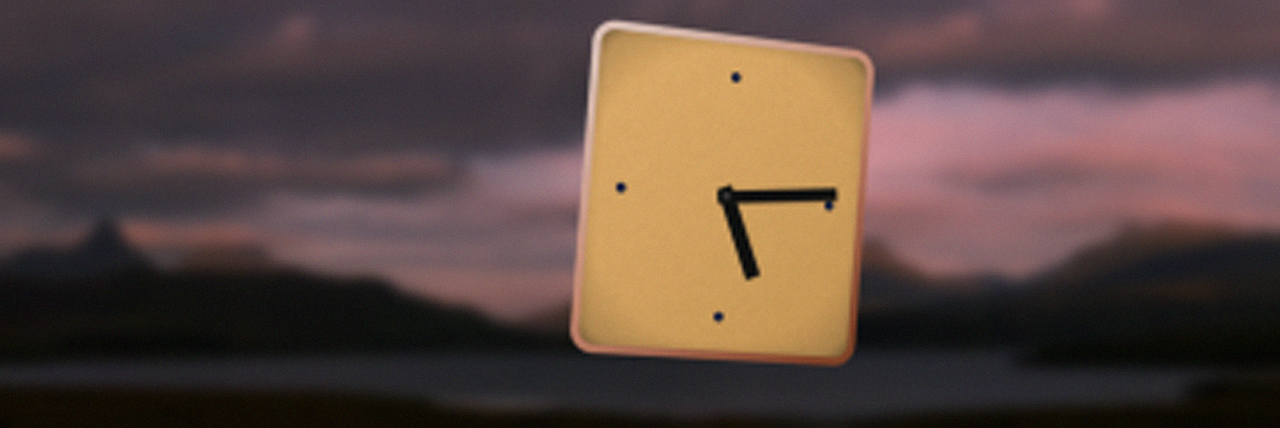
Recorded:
{"hour": 5, "minute": 14}
